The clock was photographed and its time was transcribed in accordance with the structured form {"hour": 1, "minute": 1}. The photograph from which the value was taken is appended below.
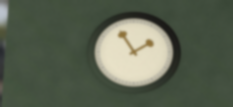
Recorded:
{"hour": 1, "minute": 55}
